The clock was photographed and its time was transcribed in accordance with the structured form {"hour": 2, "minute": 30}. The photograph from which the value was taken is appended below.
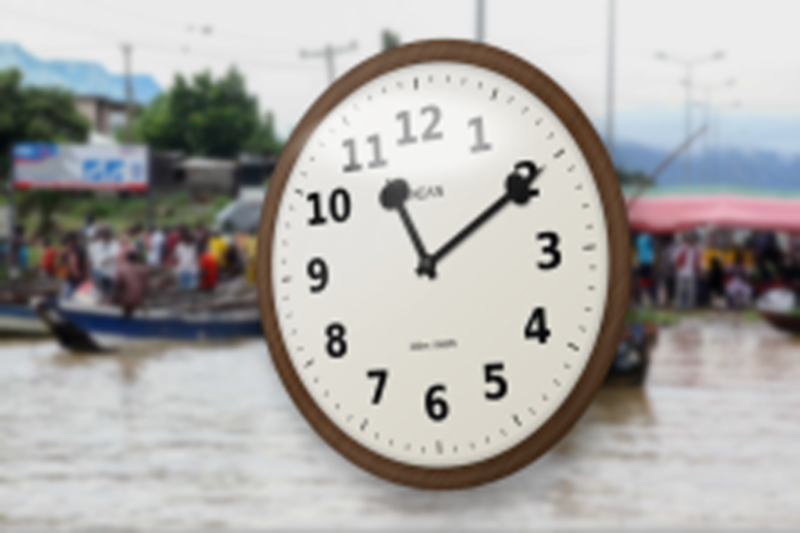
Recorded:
{"hour": 11, "minute": 10}
